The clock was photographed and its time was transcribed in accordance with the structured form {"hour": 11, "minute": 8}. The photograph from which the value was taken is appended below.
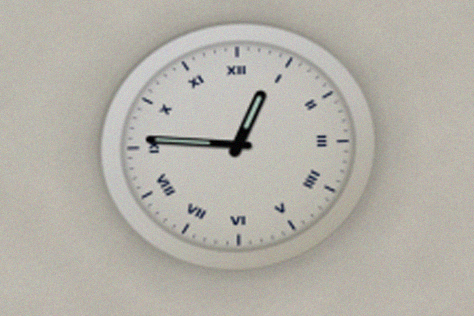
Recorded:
{"hour": 12, "minute": 46}
